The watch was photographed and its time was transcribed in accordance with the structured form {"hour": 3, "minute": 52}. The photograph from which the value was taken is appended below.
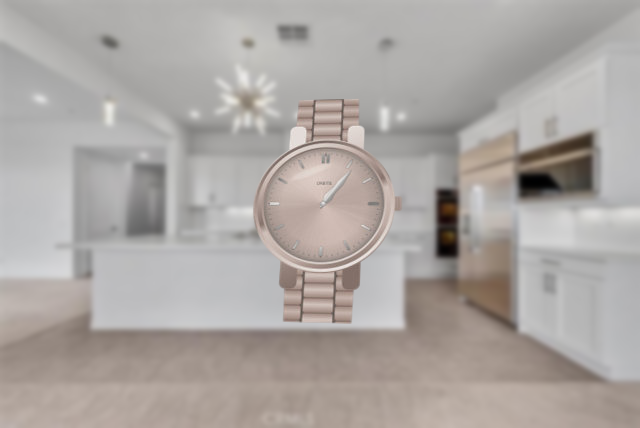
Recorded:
{"hour": 1, "minute": 6}
